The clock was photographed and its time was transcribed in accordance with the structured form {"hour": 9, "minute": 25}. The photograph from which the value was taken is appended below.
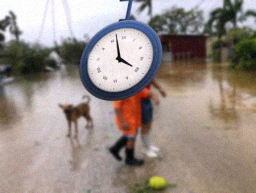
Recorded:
{"hour": 3, "minute": 57}
